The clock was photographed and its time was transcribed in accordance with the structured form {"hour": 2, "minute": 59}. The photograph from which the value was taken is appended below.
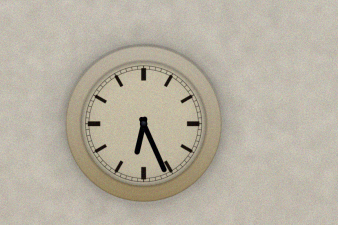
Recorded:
{"hour": 6, "minute": 26}
